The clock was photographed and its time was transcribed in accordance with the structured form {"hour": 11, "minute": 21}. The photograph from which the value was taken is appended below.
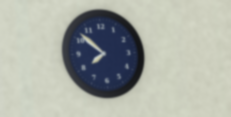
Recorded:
{"hour": 7, "minute": 52}
